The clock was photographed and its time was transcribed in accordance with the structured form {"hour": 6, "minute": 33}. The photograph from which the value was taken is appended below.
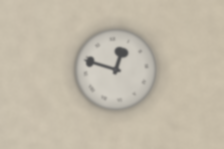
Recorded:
{"hour": 12, "minute": 49}
